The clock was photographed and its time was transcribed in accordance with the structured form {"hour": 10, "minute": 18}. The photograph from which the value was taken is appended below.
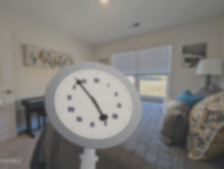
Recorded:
{"hour": 4, "minute": 53}
